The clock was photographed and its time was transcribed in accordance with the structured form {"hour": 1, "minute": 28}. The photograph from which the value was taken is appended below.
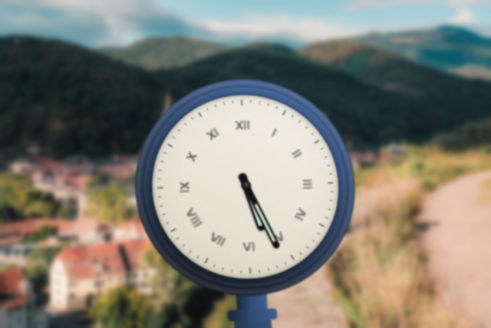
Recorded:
{"hour": 5, "minute": 26}
